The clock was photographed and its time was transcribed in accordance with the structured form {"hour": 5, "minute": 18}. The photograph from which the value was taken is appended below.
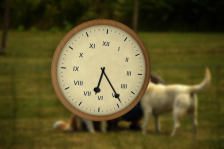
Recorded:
{"hour": 6, "minute": 24}
